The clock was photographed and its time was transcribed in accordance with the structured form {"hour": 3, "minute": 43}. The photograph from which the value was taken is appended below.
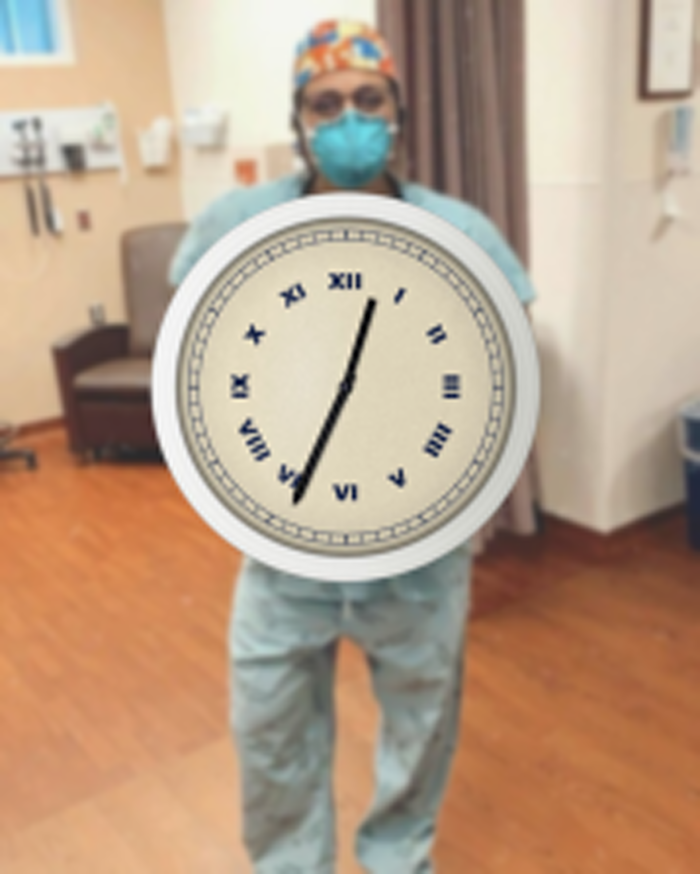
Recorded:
{"hour": 12, "minute": 34}
